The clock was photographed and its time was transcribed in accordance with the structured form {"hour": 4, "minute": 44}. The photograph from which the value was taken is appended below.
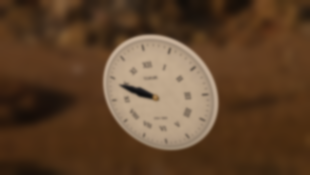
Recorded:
{"hour": 9, "minute": 49}
